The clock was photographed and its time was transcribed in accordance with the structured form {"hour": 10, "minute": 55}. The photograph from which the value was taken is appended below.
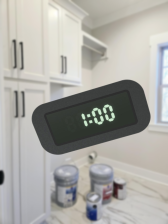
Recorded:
{"hour": 1, "minute": 0}
